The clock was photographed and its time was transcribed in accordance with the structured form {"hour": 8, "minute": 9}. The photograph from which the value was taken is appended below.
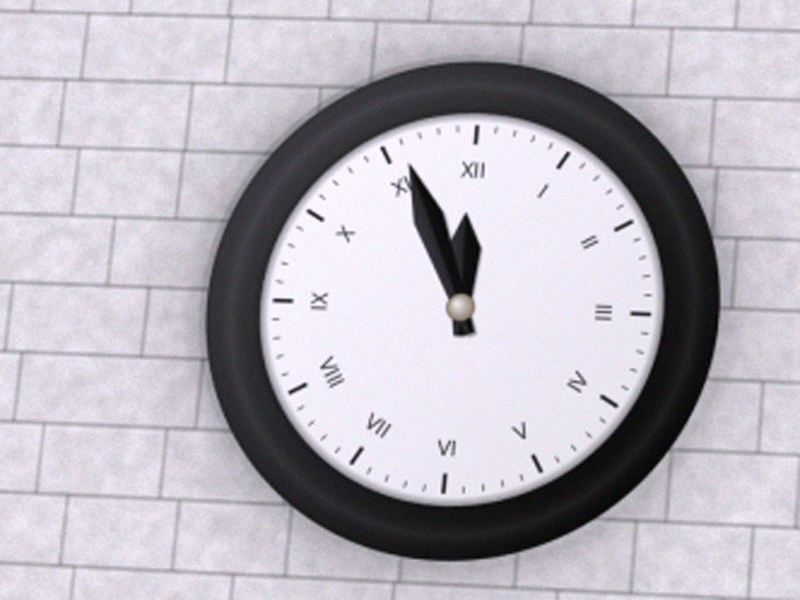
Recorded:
{"hour": 11, "minute": 56}
